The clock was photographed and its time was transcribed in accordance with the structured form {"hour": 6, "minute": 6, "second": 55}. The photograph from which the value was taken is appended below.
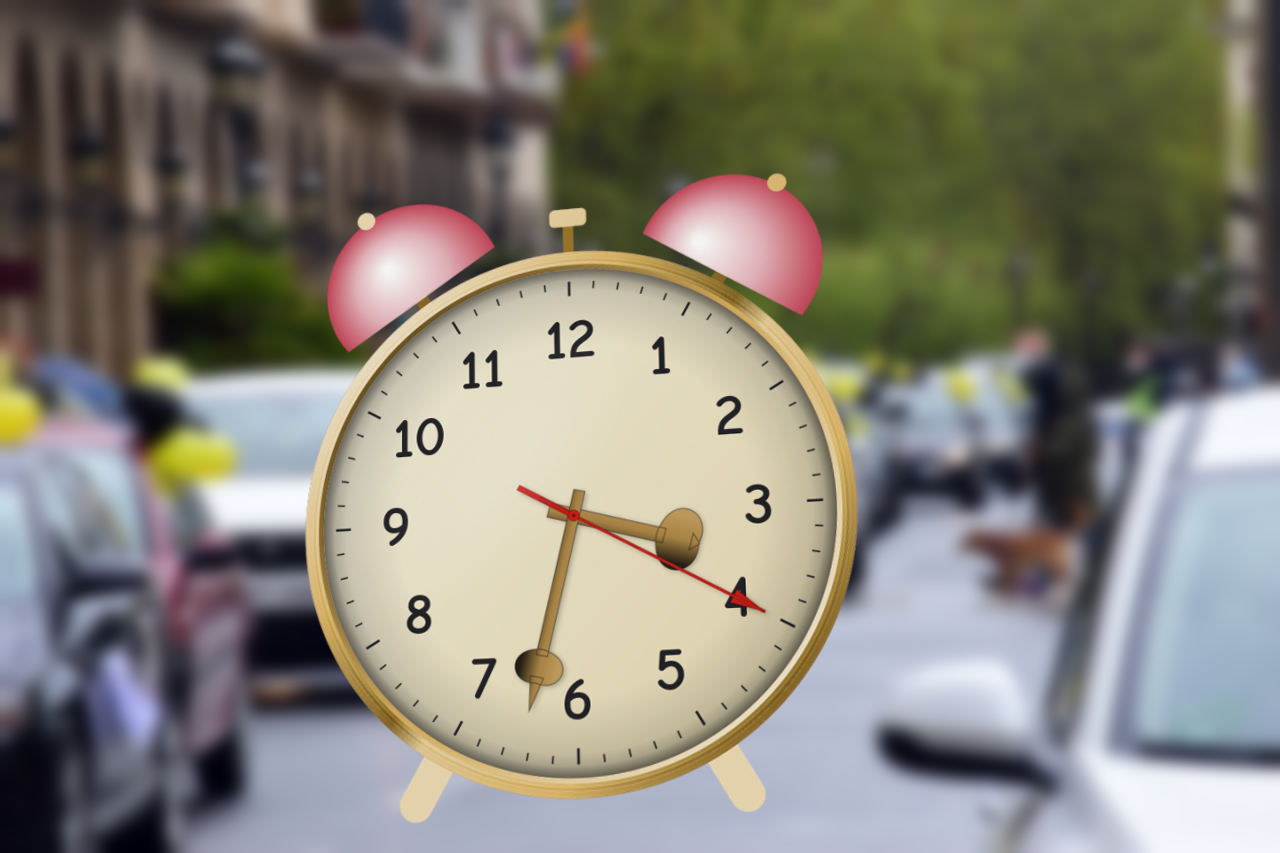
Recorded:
{"hour": 3, "minute": 32, "second": 20}
